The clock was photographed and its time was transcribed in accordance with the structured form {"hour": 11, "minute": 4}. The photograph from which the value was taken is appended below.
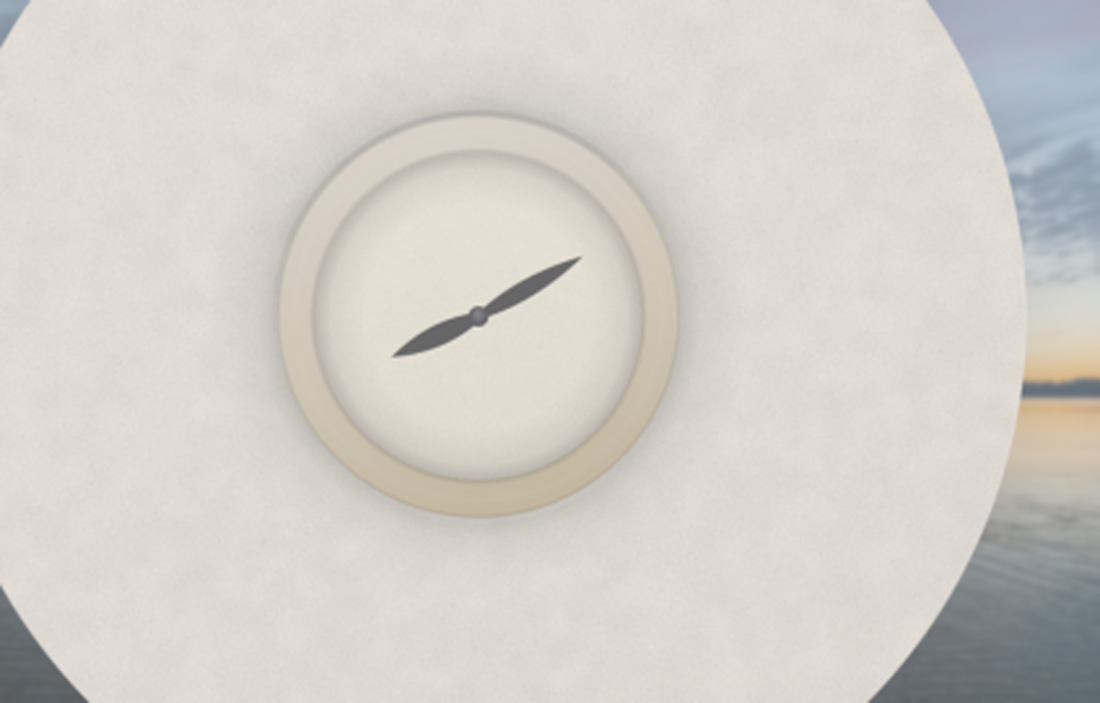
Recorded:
{"hour": 8, "minute": 10}
